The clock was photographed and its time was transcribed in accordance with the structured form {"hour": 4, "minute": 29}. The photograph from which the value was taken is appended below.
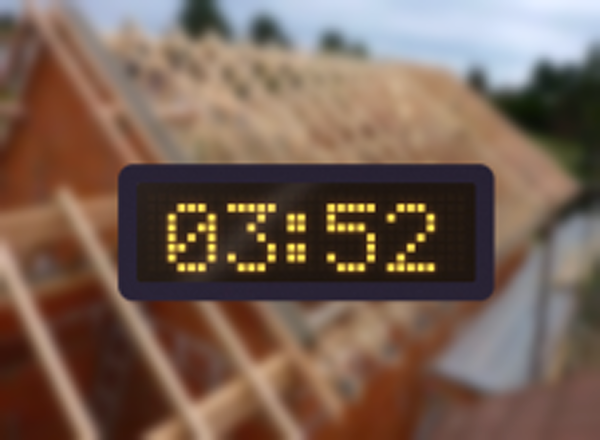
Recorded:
{"hour": 3, "minute": 52}
